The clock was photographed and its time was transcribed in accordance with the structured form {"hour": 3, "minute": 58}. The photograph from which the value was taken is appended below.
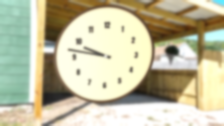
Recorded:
{"hour": 9, "minute": 47}
